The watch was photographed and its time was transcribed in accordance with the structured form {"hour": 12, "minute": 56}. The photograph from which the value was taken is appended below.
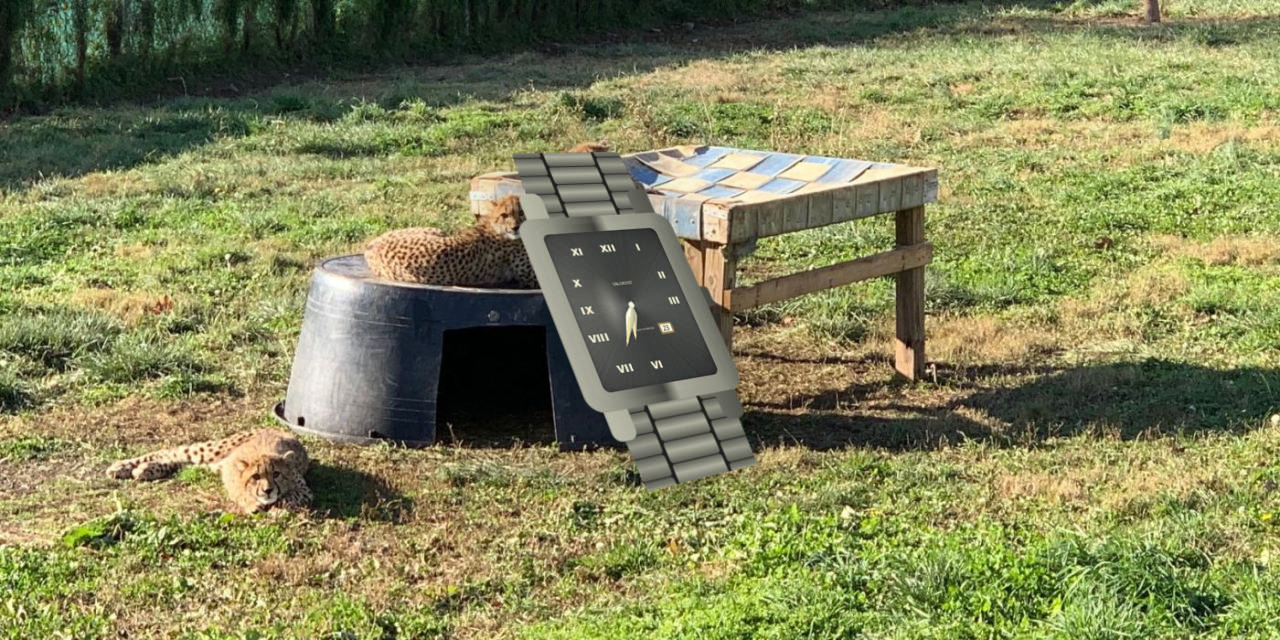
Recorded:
{"hour": 6, "minute": 35}
